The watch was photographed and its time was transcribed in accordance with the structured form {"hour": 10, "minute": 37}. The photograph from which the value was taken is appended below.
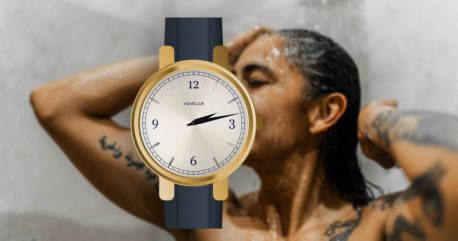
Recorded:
{"hour": 2, "minute": 13}
